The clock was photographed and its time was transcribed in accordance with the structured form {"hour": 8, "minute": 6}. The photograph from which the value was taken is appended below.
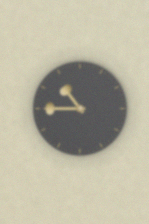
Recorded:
{"hour": 10, "minute": 45}
